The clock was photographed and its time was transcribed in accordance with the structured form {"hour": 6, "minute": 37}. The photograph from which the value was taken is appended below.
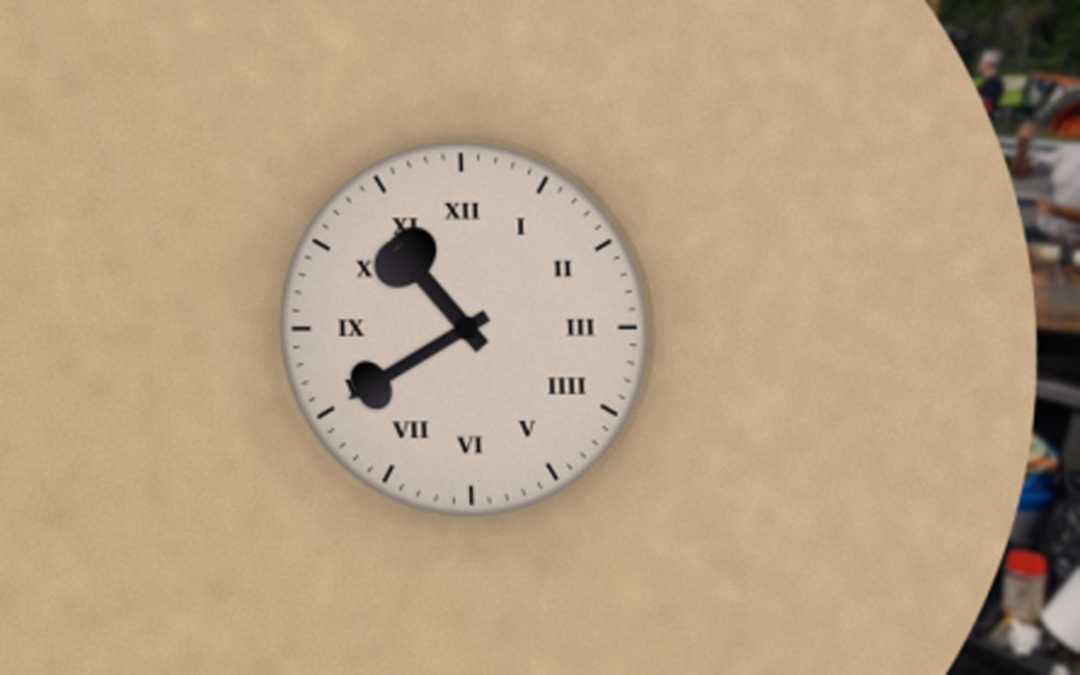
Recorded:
{"hour": 10, "minute": 40}
